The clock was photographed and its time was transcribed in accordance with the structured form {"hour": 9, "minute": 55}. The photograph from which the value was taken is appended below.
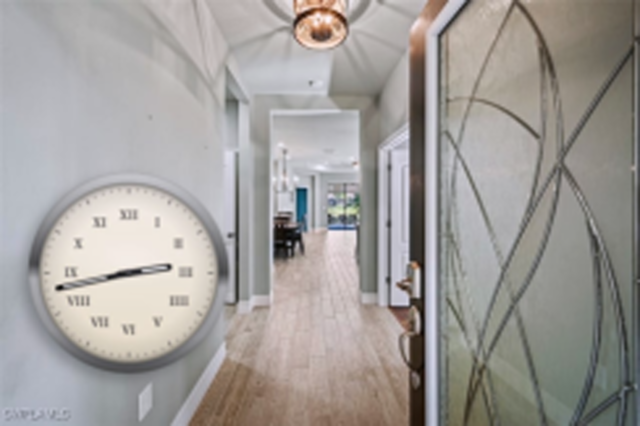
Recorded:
{"hour": 2, "minute": 43}
